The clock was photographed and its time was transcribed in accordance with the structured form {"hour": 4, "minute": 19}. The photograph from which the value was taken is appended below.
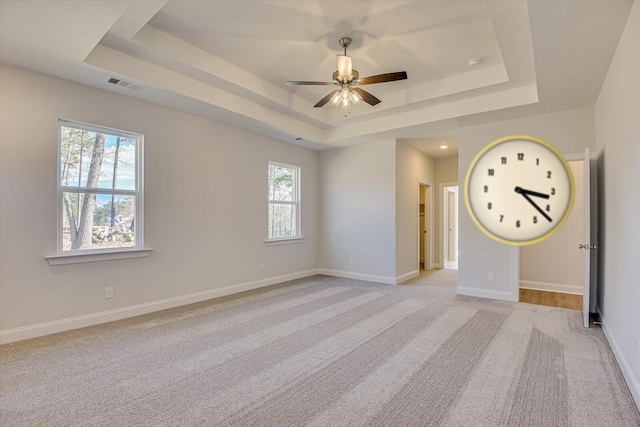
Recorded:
{"hour": 3, "minute": 22}
